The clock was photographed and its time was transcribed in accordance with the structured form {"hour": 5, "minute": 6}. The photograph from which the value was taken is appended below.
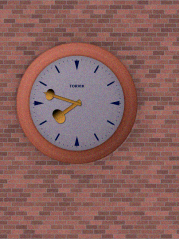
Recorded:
{"hour": 7, "minute": 48}
